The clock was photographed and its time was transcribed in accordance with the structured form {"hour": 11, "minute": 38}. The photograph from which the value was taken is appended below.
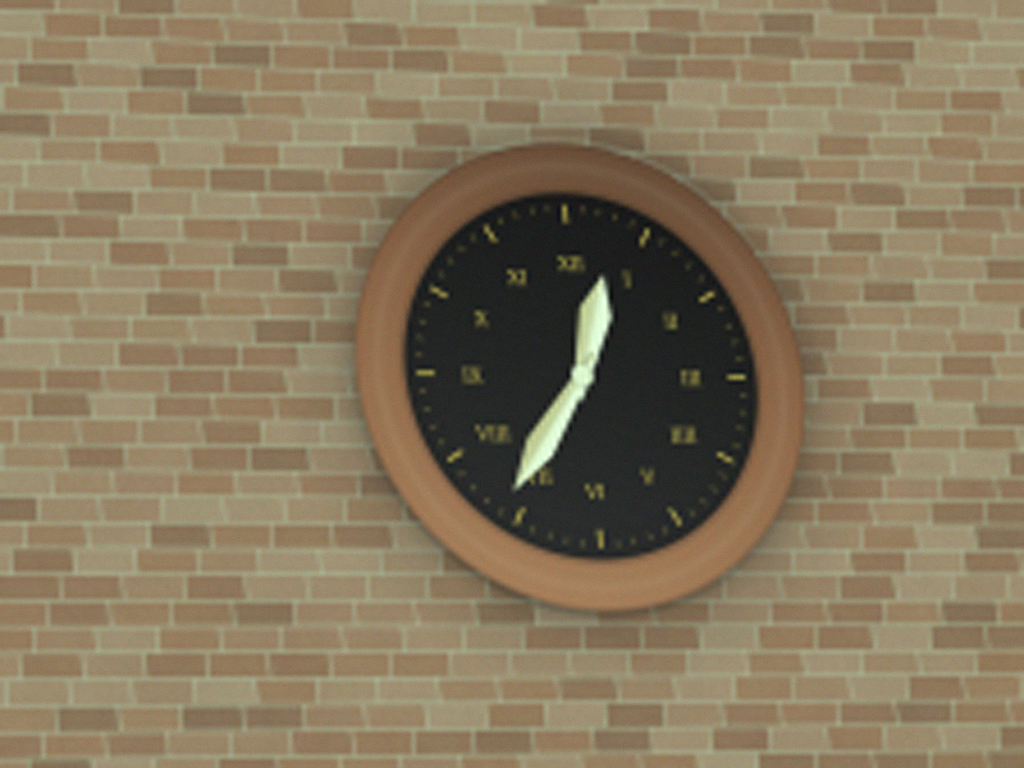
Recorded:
{"hour": 12, "minute": 36}
